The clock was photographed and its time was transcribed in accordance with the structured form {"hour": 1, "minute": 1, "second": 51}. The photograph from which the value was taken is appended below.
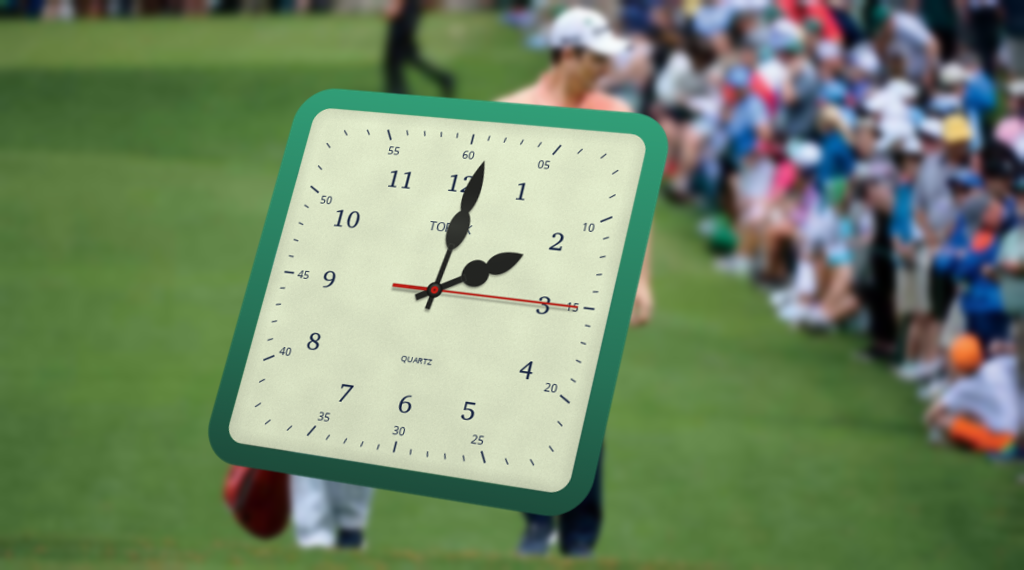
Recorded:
{"hour": 2, "minute": 1, "second": 15}
